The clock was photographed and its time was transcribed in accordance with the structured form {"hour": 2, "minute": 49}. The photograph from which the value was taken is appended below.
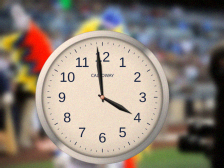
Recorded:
{"hour": 3, "minute": 59}
